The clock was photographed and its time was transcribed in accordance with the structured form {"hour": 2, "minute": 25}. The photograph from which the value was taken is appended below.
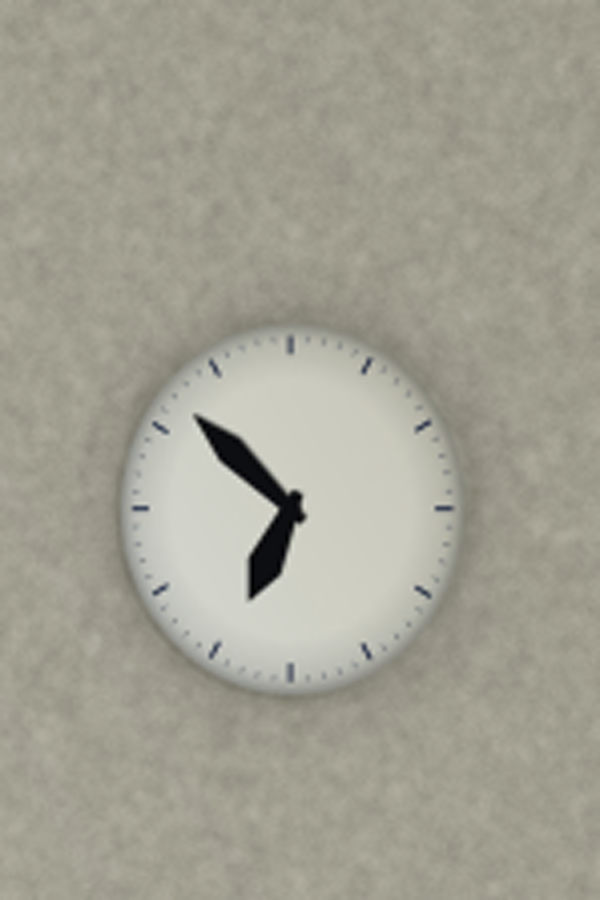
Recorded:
{"hour": 6, "minute": 52}
